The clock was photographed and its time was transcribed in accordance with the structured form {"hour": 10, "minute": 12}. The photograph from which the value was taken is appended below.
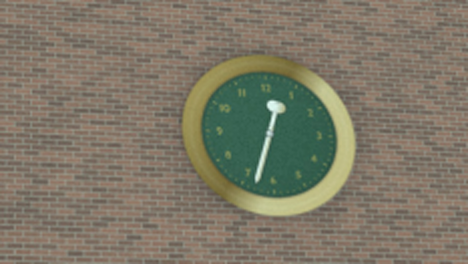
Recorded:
{"hour": 12, "minute": 33}
